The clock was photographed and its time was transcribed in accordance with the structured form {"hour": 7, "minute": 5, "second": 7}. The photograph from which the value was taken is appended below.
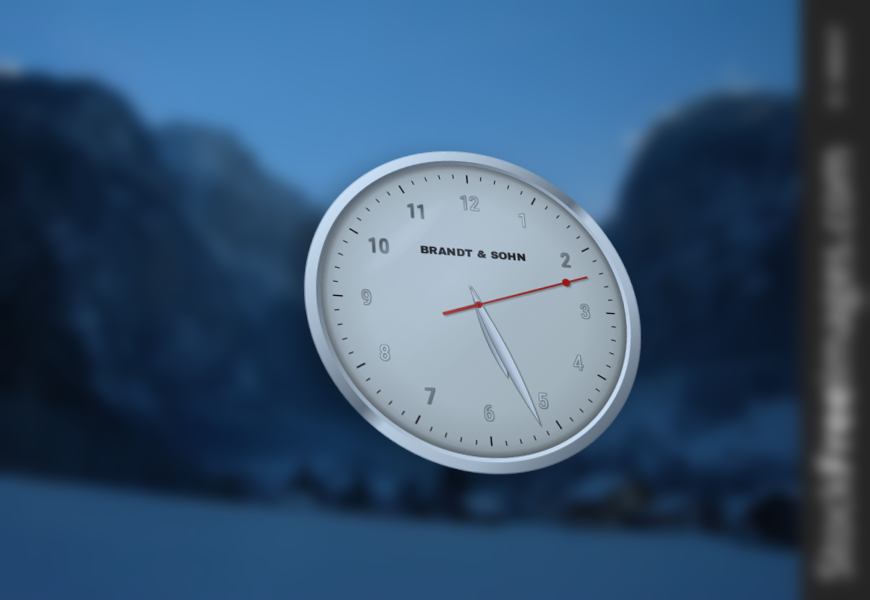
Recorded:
{"hour": 5, "minute": 26, "second": 12}
